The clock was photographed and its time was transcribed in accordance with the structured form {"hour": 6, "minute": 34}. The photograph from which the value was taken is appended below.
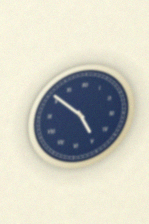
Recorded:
{"hour": 4, "minute": 51}
